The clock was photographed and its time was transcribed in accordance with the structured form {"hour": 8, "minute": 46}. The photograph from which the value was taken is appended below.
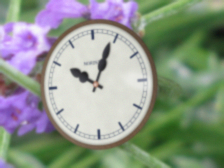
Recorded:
{"hour": 10, "minute": 4}
